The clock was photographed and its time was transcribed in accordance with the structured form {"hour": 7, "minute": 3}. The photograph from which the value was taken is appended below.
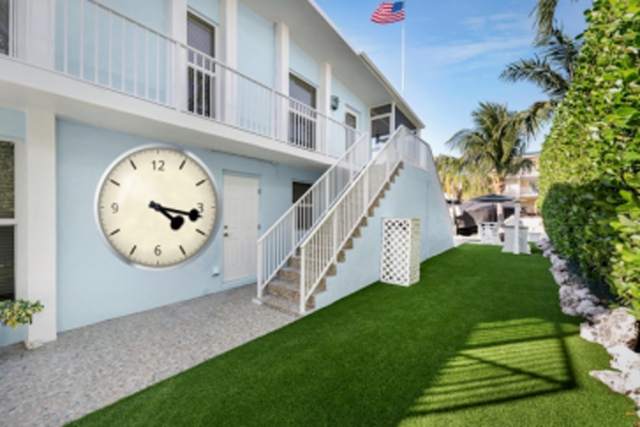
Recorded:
{"hour": 4, "minute": 17}
